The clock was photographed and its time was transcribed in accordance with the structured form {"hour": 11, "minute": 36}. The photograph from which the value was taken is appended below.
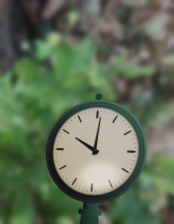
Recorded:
{"hour": 10, "minute": 1}
